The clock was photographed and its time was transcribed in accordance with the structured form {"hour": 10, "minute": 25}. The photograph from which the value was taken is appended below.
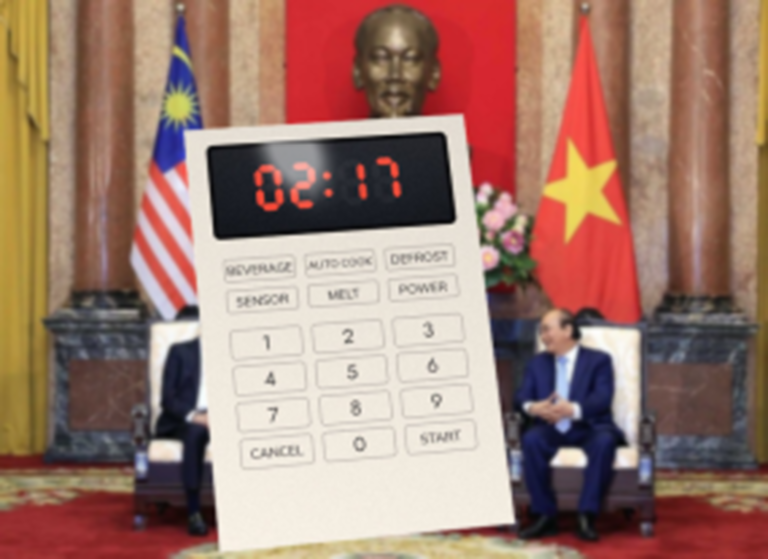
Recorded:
{"hour": 2, "minute": 17}
